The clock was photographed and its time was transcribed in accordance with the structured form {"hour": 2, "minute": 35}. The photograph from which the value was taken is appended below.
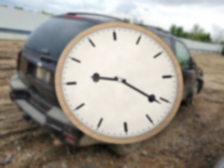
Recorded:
{"hour": 9, "minute": 21}
